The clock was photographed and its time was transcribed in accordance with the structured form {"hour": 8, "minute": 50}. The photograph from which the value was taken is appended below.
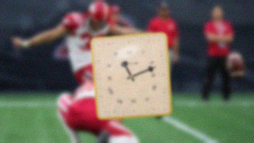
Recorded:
{"hour": 11, "minute": 12}
